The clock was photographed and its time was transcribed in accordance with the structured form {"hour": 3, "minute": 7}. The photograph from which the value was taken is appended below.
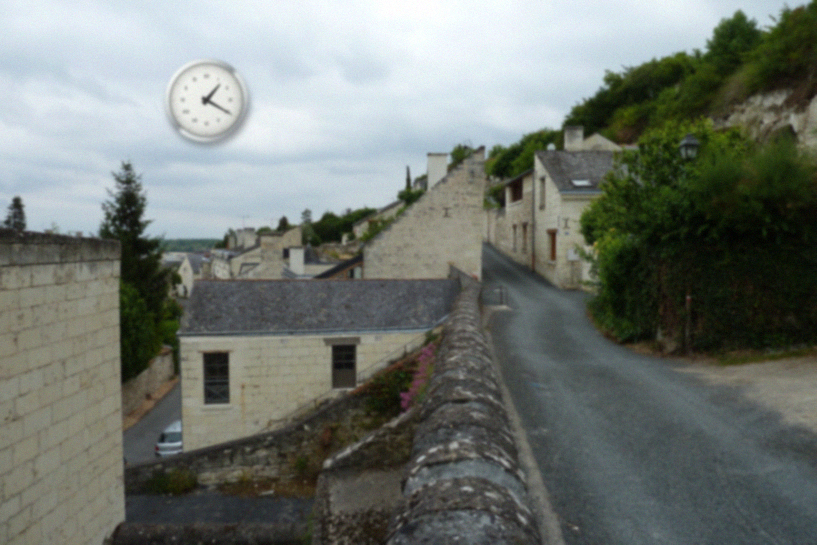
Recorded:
{"hour": 1, "minute": 20}
